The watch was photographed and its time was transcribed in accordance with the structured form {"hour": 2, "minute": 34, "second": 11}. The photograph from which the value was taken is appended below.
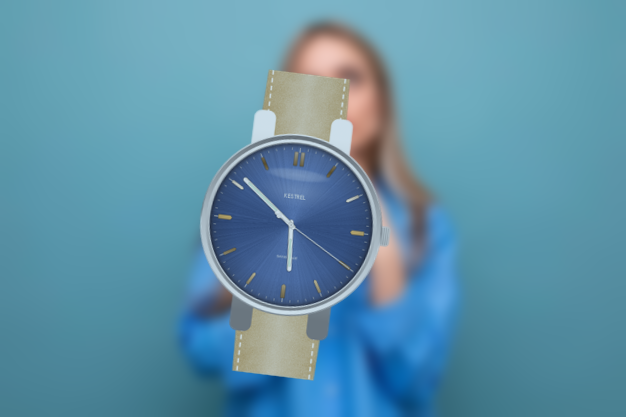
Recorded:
{"hour": 5, "minute": 51, "second": 20}
